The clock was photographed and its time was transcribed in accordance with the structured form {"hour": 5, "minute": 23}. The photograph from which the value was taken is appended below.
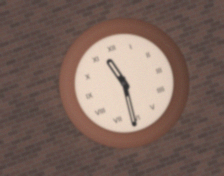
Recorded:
{"hour": 11, "minute": 31}
